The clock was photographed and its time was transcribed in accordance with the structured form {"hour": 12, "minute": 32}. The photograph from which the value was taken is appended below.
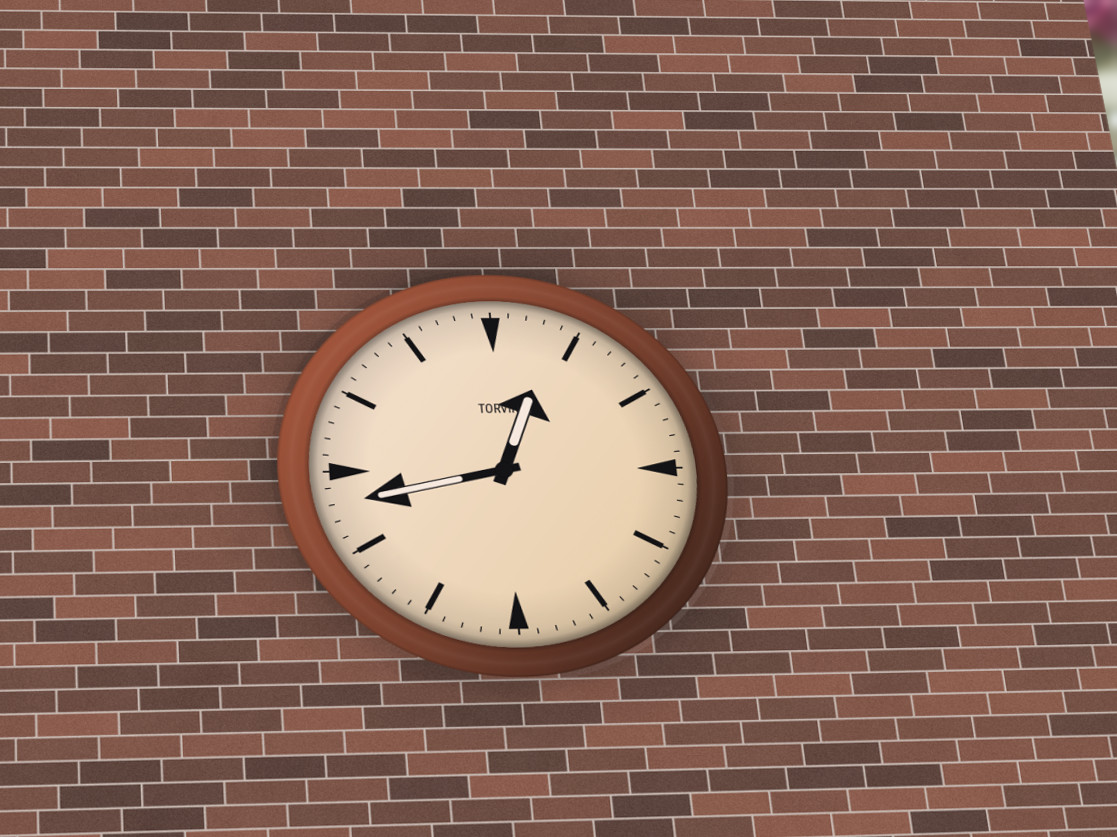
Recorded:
{"hour": 12, "minute": 43}
